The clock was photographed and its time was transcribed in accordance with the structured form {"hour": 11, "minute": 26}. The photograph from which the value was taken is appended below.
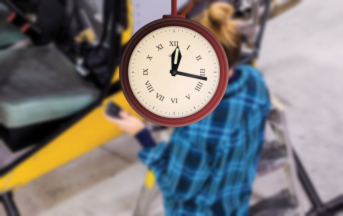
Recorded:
{"hour": 12, "minute": 17}
